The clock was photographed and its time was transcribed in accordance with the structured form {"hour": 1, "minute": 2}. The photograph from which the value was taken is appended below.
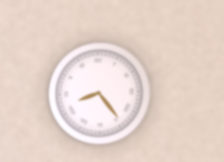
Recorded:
{"hour": 8, "minute": 24}
